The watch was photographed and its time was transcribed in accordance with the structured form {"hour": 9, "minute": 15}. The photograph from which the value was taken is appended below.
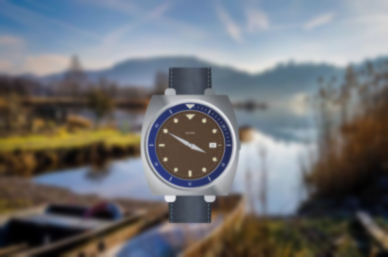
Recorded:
{"hour": 3, "minute": 50}
